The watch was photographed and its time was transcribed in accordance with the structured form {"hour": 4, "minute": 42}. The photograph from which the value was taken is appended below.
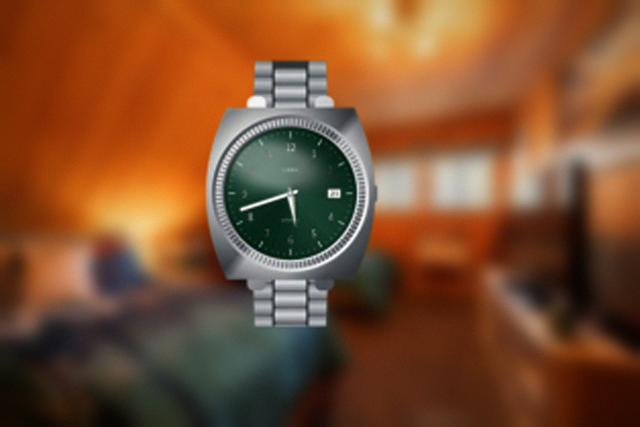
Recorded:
{"hour": 5, "minute": 42}
